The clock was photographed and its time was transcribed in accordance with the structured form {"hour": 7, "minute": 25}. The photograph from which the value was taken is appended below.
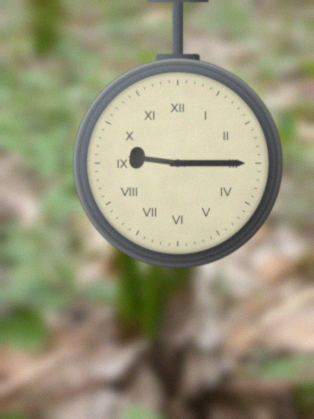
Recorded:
{"hour": 9, "minute": 15}
